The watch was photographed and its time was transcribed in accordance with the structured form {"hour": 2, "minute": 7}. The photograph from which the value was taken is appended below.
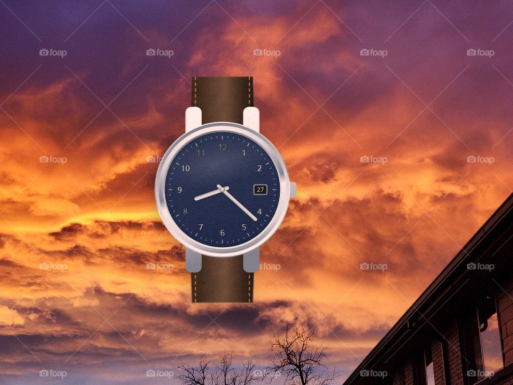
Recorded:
{"hour": 8, "minute": 22}
